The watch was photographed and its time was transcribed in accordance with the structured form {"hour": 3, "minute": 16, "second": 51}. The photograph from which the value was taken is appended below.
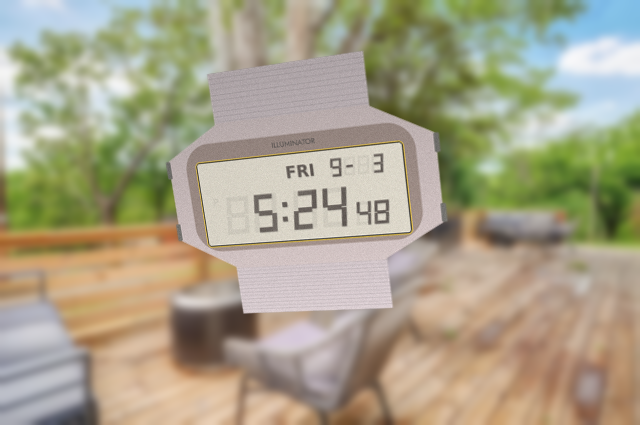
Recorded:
{"hour": 5, "minute": 24, "second": 48}
